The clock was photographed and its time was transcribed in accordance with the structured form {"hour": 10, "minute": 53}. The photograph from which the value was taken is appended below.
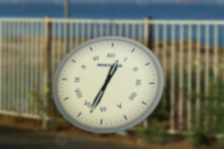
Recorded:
{"hour": 12, "minute": 33}
